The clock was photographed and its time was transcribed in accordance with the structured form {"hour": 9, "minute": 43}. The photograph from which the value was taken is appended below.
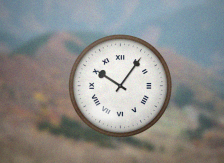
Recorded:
{"hour": 10, "minute": 6}
